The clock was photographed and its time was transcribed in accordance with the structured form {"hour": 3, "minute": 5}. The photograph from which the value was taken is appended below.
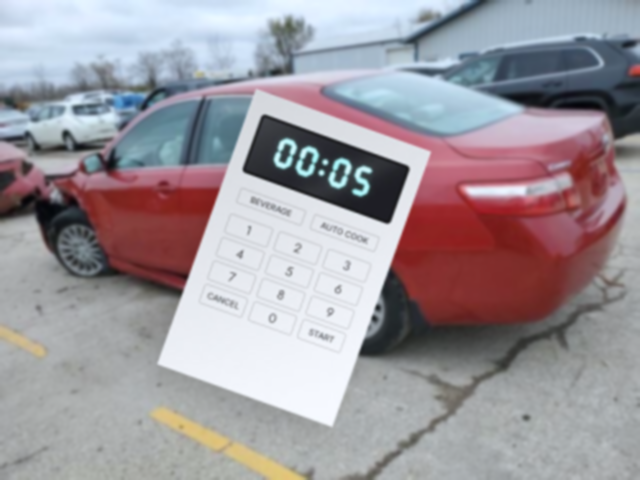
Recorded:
{"hour": 0, "minute": 5}
